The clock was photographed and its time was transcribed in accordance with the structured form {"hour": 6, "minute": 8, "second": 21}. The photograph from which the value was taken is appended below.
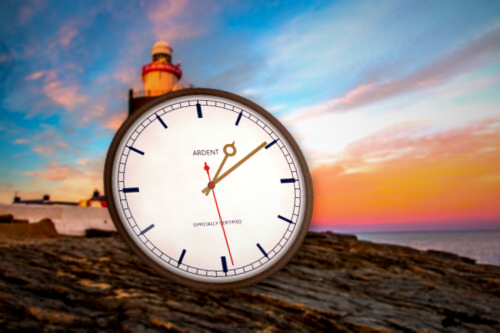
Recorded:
{"hour": 1, "minute": 9, "second": 29}
